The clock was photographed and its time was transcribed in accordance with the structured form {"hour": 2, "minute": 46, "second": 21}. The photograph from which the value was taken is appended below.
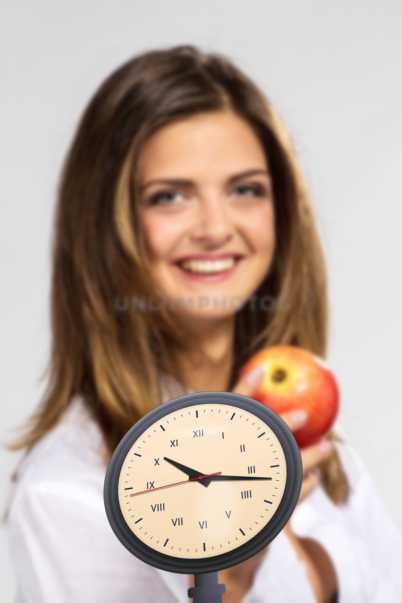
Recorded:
{"hour": 10, "minute": 16, "second": 44}
